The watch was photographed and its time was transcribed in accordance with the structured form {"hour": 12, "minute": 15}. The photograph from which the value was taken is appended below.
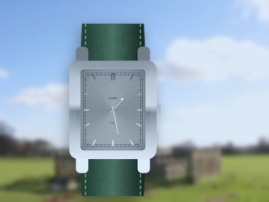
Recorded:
{"hour": 1, "minute": 28}
